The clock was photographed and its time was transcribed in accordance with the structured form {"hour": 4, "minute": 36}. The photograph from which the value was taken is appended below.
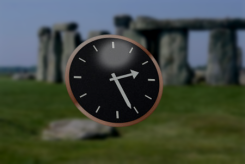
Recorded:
{"hour": 2, "minute": 26}
